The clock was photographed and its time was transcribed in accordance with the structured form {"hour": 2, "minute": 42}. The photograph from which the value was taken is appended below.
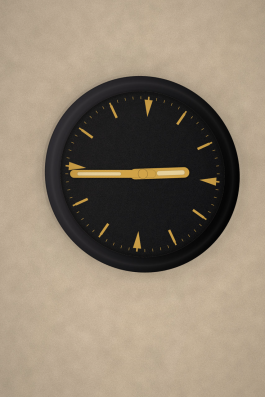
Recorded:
{"hour": 2, "minute": 44}
